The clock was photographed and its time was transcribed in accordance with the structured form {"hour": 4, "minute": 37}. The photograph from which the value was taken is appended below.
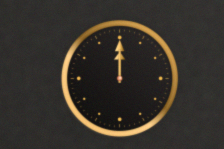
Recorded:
{"hour": 12, "minute": 0}
